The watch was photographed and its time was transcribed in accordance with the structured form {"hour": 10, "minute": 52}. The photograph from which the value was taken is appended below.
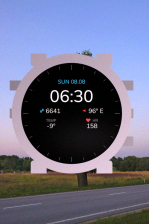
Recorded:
{"hour": 6, "minute": 30}
